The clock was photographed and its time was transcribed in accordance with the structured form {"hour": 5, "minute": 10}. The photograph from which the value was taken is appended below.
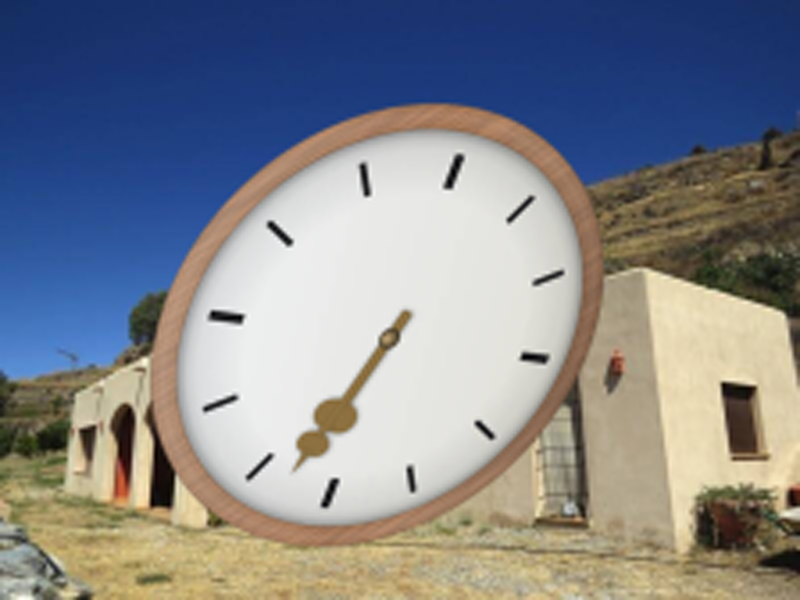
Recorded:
{"hour": 6, "minute": 33}
